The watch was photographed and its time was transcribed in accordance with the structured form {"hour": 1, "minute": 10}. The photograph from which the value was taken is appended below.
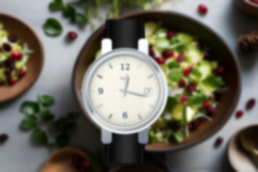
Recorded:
{"hour": 12, "minute": 17}
